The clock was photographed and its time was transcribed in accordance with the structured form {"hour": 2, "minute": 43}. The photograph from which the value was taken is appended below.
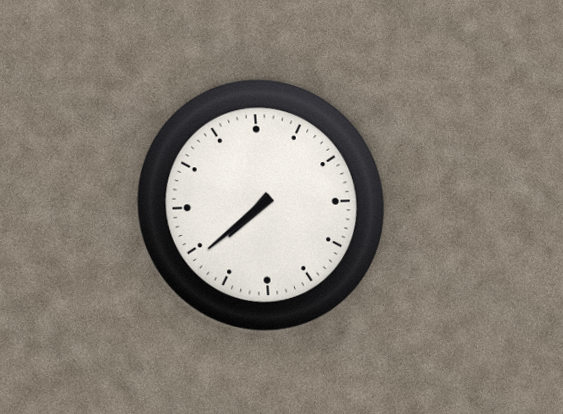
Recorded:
{"hour": 7, "minute": 39}
